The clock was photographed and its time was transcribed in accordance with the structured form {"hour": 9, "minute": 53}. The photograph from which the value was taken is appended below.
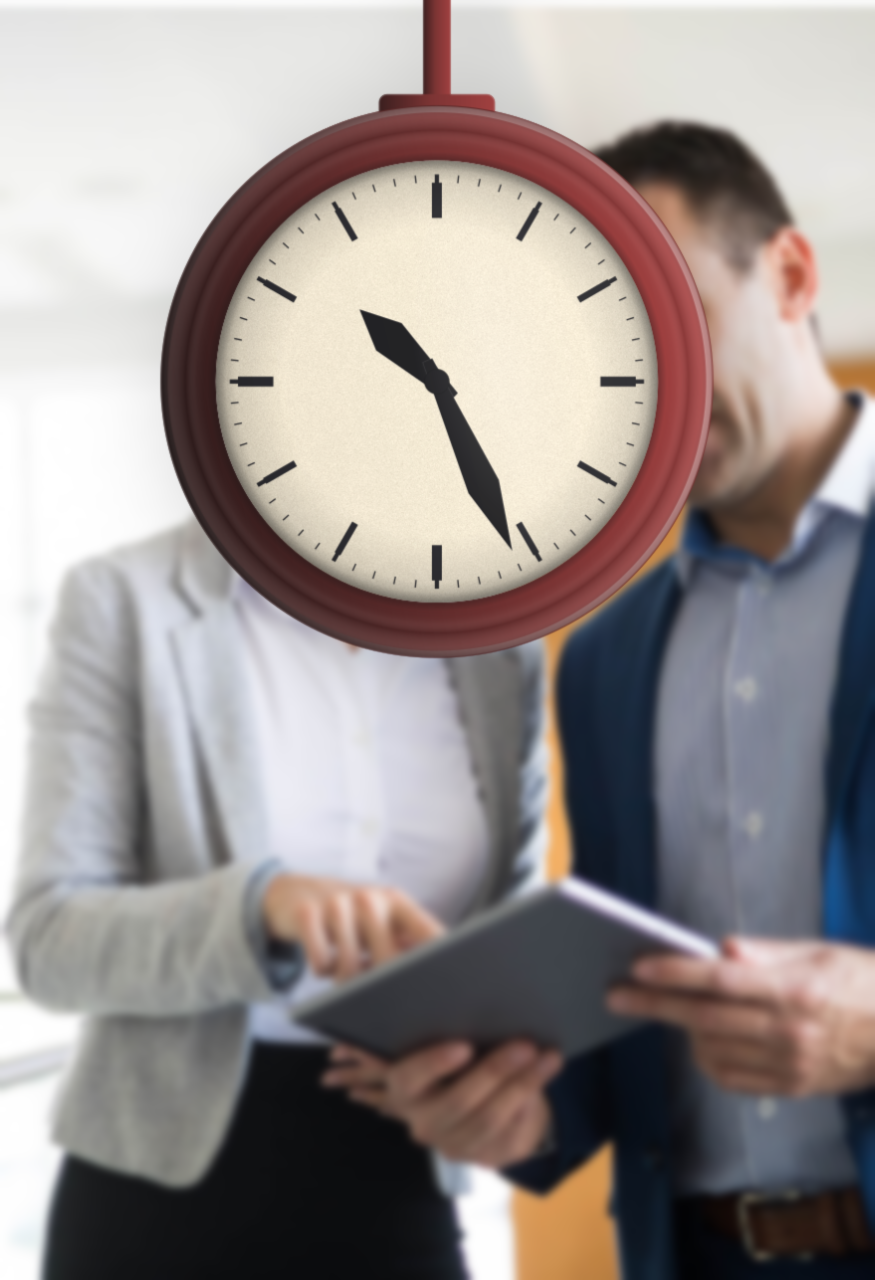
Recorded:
{"hour": 10, "minute": 26}
